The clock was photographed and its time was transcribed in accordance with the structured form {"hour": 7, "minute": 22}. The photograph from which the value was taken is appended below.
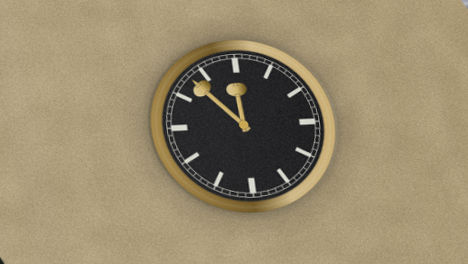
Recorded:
{"hour": 11, "minute": 53}
